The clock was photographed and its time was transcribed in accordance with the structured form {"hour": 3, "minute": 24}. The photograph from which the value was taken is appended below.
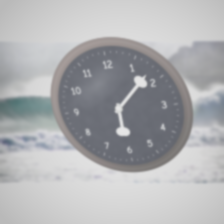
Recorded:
{"hour": 6, "minute": 8}
